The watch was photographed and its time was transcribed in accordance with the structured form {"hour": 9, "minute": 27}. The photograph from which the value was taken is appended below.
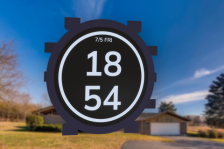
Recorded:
{"hour": 18, "minute": 54}
